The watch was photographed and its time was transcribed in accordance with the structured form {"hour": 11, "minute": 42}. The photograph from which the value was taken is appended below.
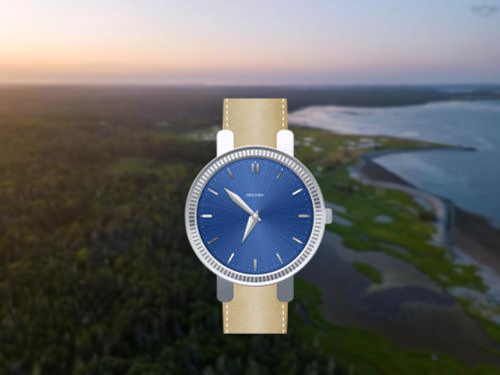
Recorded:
{"hour": 6, "minute": 52}
